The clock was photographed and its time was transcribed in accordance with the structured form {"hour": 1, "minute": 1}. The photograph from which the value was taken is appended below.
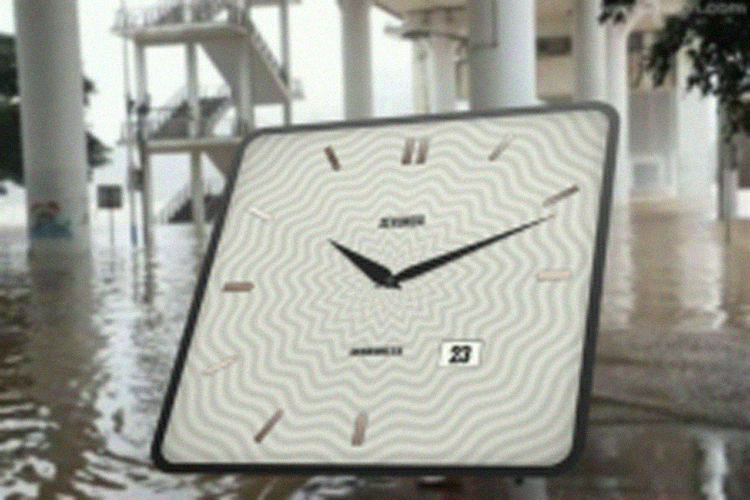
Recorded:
{"hour": 10, "minute": 11}
